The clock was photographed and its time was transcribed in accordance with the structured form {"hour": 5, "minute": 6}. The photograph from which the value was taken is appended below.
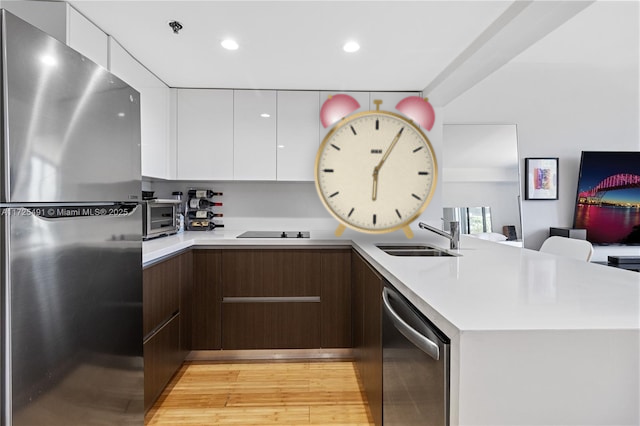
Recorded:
{"hour": 6, "minute": 5}
